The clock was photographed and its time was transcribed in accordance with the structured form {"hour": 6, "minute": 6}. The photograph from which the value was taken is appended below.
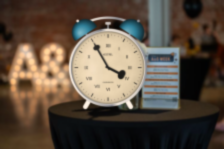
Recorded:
{"hour": 3, "minute": 55}
